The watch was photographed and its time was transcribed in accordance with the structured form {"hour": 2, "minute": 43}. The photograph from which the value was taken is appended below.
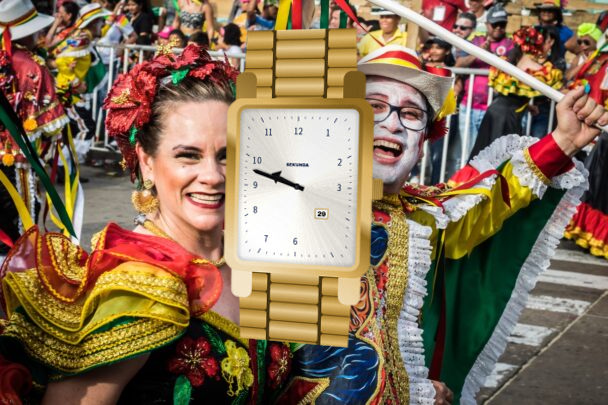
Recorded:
{"hour": 9, "minute": 48}
